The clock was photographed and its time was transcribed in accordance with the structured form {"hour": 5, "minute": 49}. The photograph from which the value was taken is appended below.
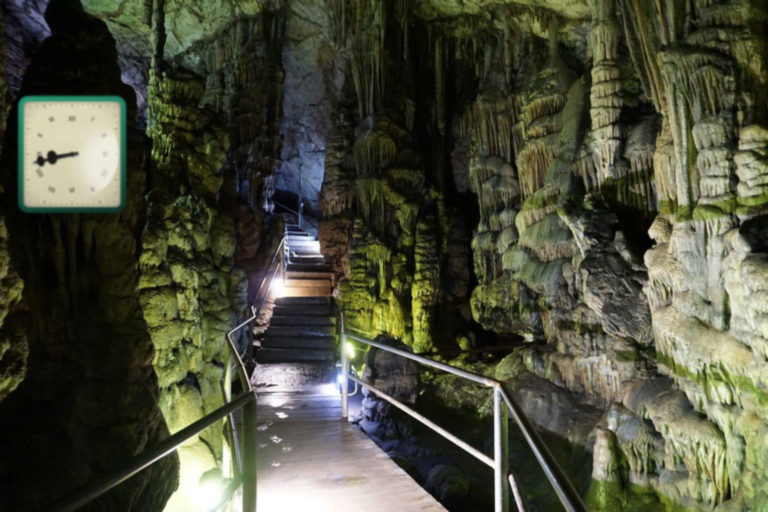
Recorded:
{"hour": 8, "minute": 43}
